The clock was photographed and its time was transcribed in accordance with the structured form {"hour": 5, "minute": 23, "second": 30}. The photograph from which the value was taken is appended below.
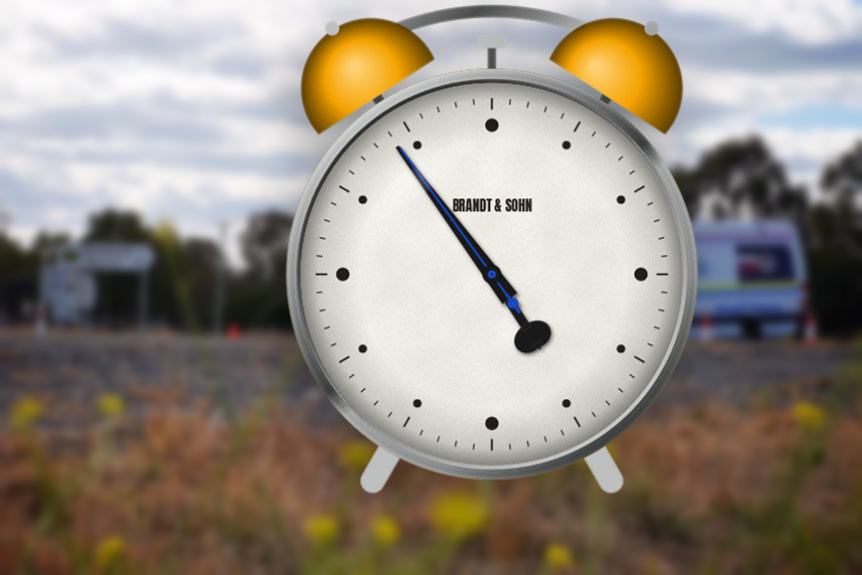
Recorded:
{"hour": 4, "minute": 53, "second": 54}
